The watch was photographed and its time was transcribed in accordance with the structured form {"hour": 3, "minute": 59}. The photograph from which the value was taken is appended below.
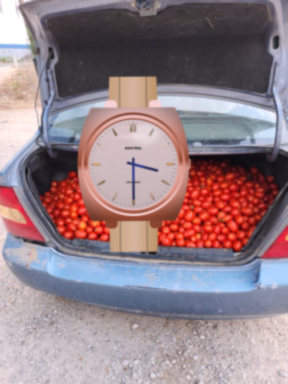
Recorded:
{"hour": 3, "minute": 30}
